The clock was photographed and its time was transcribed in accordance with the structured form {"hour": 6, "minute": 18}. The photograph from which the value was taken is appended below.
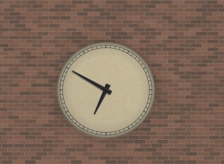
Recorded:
{"hour": 6, "minute": 50}
